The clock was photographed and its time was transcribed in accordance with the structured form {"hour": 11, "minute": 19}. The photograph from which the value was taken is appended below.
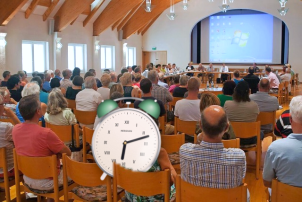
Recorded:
{"hour": 6, "minute": 12}
